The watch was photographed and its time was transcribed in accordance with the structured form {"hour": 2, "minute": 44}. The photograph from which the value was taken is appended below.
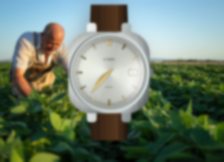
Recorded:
{"hour": 7, "minute": 37}
